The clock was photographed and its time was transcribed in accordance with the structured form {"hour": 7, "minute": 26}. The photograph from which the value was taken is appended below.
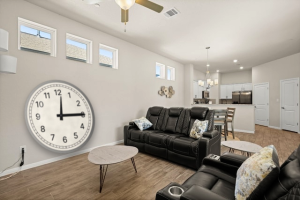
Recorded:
{"hour": 12, "minute": 15}
